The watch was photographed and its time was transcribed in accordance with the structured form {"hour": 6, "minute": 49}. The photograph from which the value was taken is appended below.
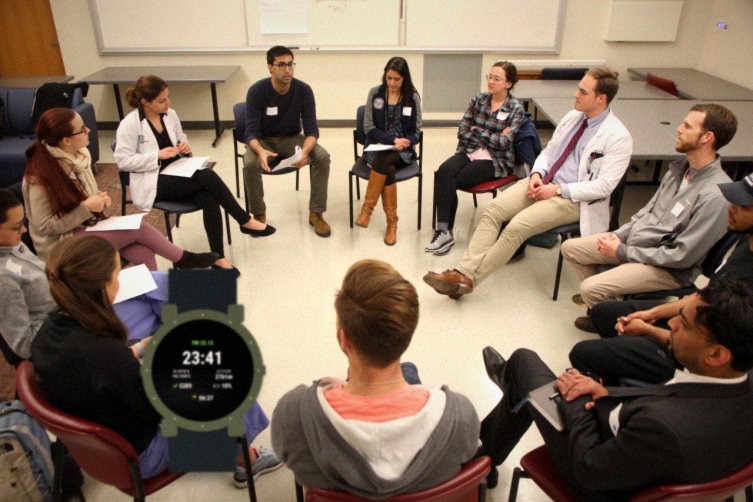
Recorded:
{"hour": 23, "minute": 41}
